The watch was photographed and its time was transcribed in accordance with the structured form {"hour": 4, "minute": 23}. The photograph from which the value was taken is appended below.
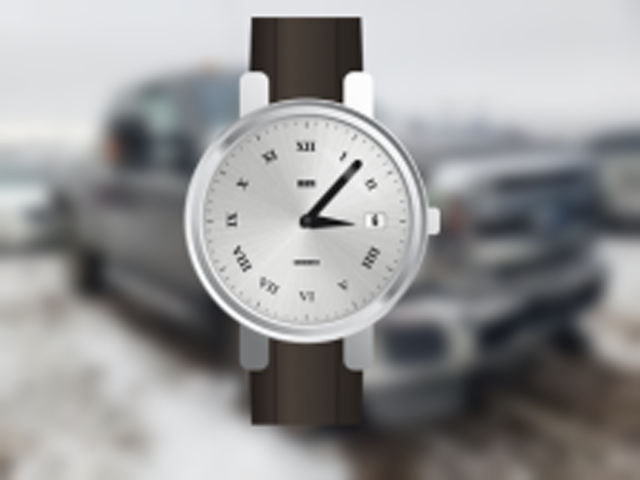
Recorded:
{"hour": 3, "minute": 7}
